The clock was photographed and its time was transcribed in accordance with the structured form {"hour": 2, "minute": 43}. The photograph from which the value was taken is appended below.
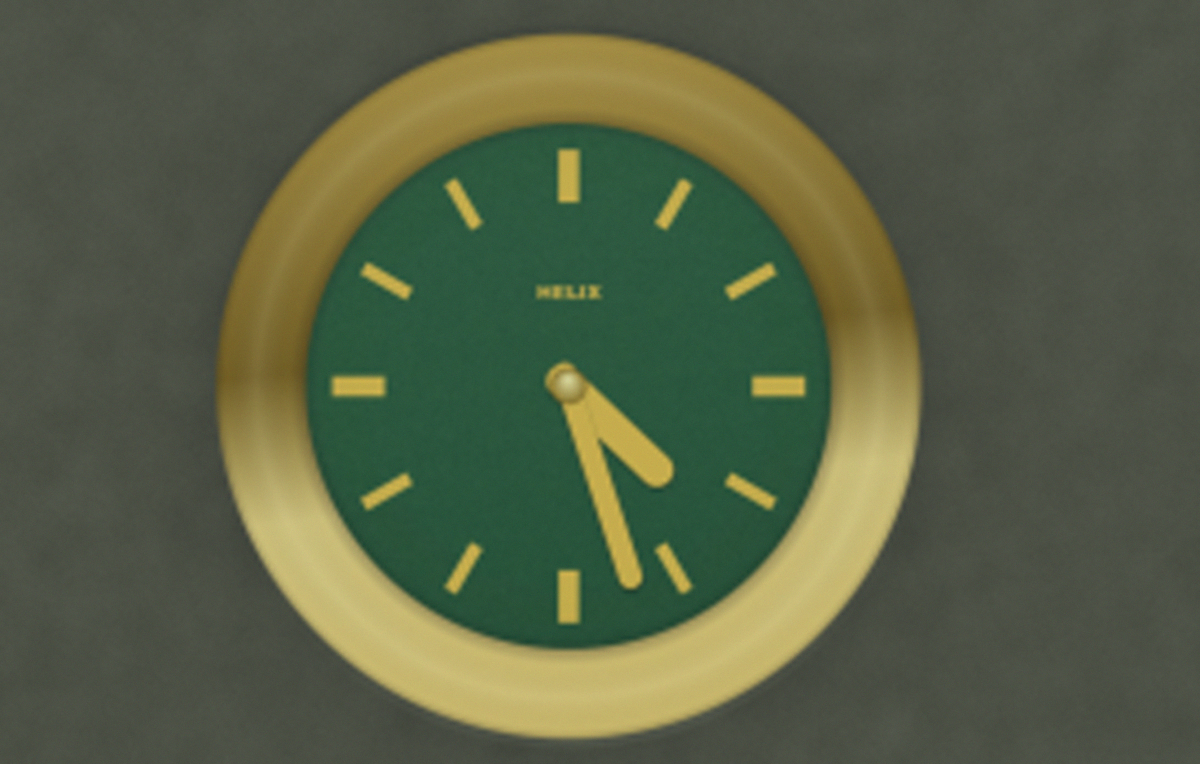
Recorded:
{"hour": 4, "minute": 27}
